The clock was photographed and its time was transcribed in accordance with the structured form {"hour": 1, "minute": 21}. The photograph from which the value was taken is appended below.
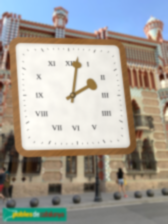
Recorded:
{"hour": 2, "minute": 2}
